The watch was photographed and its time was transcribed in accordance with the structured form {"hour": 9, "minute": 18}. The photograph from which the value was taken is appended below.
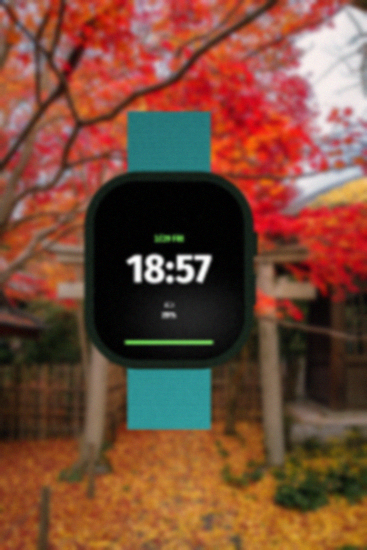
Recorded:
{"hour": 18, "minute": 57}
